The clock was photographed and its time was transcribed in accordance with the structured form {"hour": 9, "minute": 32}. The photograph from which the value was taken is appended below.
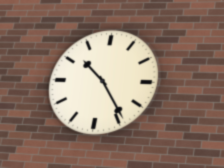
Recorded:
{"hour": 10, "minute": 24}
